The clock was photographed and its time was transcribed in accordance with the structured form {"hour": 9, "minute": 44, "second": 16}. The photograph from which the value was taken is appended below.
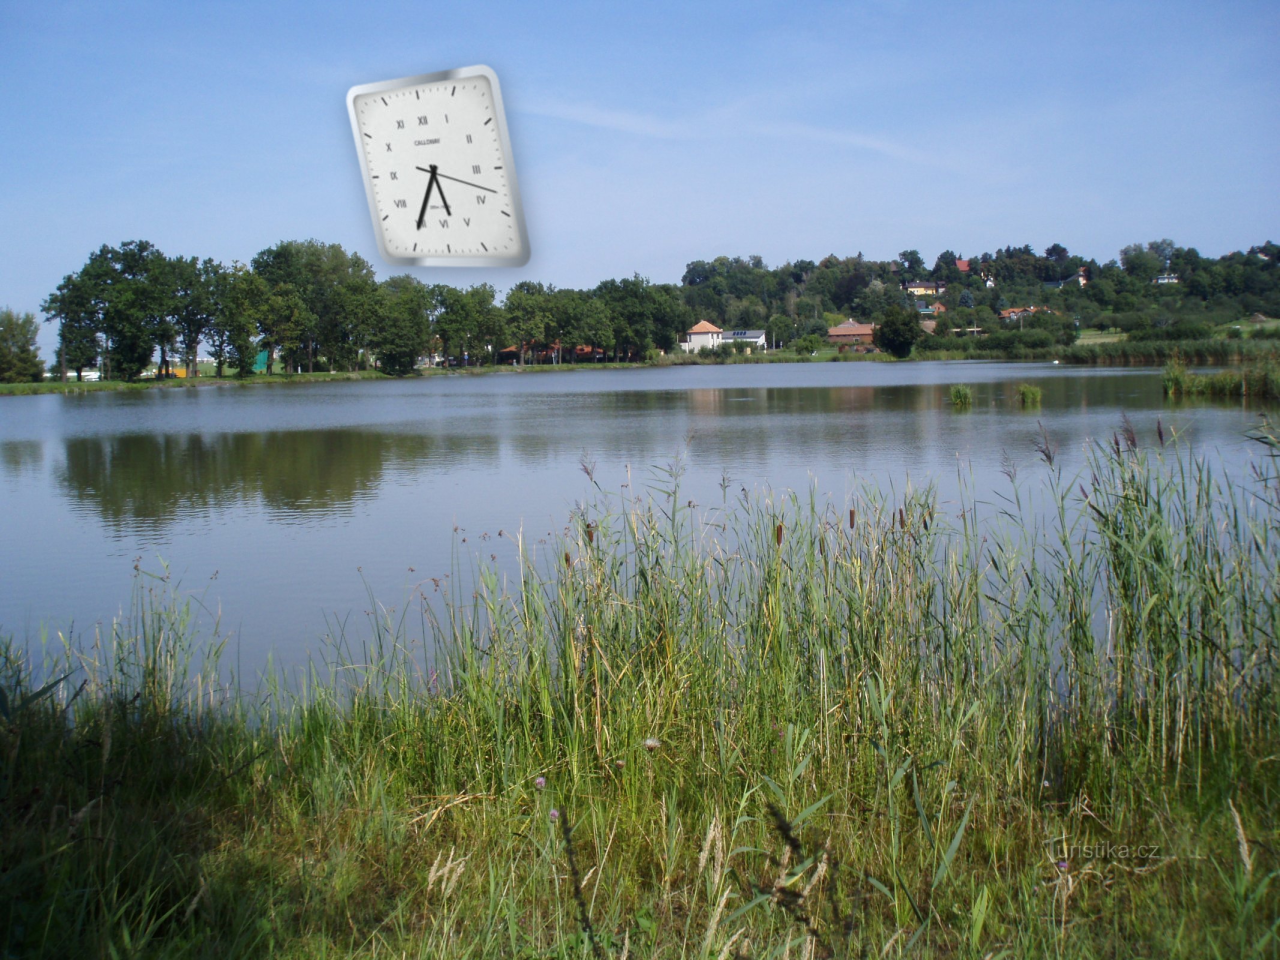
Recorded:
{"hour": 5, "minute": 35, "second": 18}
